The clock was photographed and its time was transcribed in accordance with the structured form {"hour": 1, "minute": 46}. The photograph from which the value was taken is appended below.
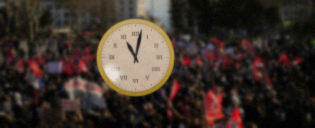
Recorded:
{"hour": 11, "minute": 2}
